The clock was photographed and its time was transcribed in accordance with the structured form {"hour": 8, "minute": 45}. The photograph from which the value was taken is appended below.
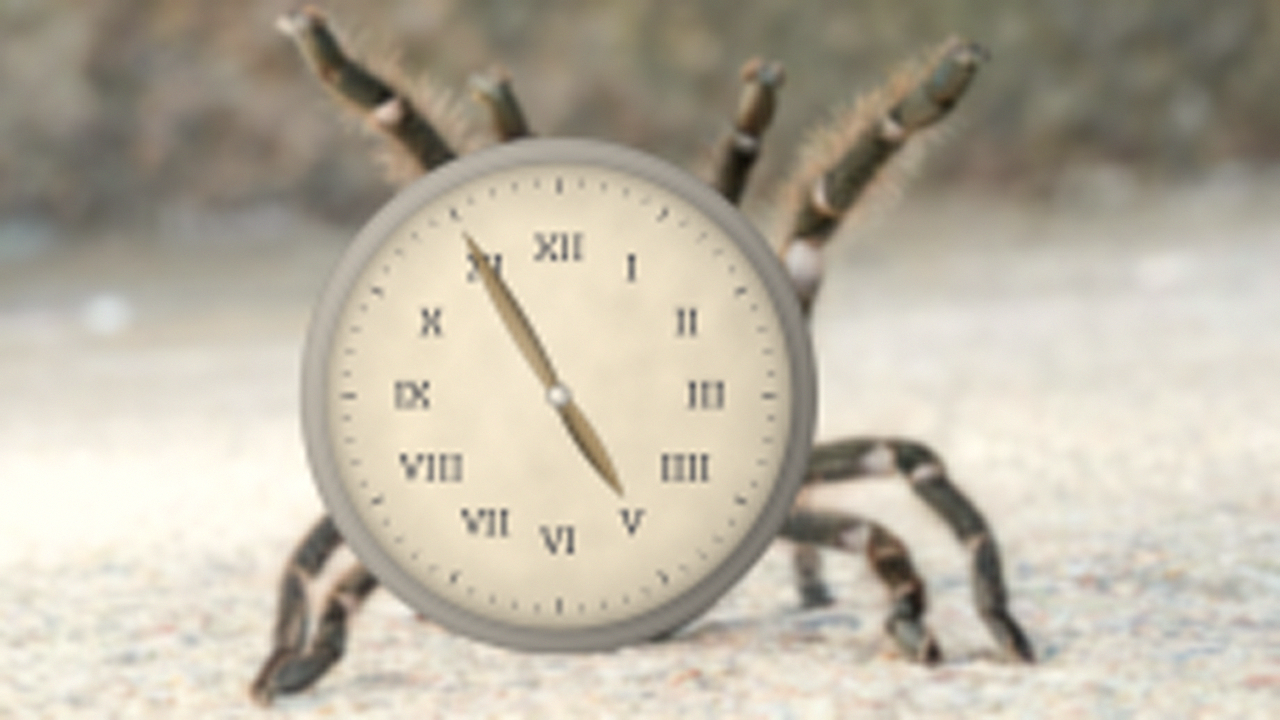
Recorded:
{"hour": 4, "minute": 55}
